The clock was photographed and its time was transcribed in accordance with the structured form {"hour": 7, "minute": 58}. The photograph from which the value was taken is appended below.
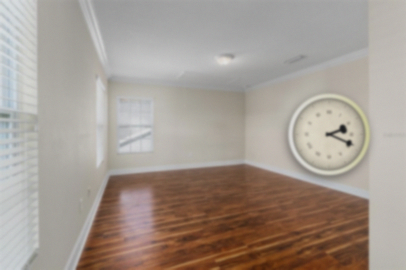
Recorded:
{"hour": 2, "minute": 19}
